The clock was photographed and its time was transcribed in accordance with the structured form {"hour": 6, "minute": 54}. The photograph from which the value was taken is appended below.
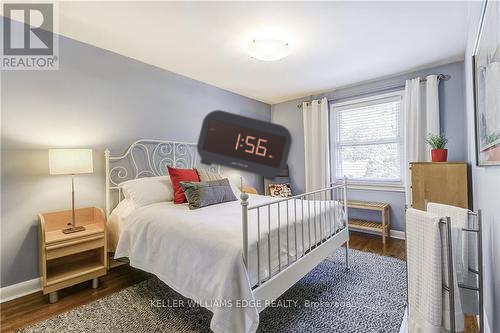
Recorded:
{"hour": 1, "minute": 56}
